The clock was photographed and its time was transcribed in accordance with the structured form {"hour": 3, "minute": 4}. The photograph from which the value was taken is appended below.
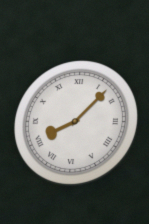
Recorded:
{"hour": 8, "minute": 7}
